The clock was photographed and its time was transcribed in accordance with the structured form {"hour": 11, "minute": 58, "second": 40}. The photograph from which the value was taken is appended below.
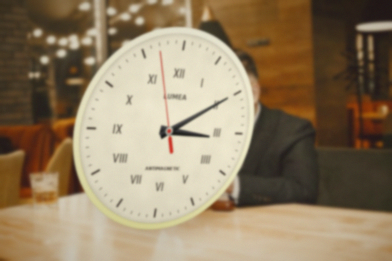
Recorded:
{"hour": 3, "minute": 9, "second": 57}
